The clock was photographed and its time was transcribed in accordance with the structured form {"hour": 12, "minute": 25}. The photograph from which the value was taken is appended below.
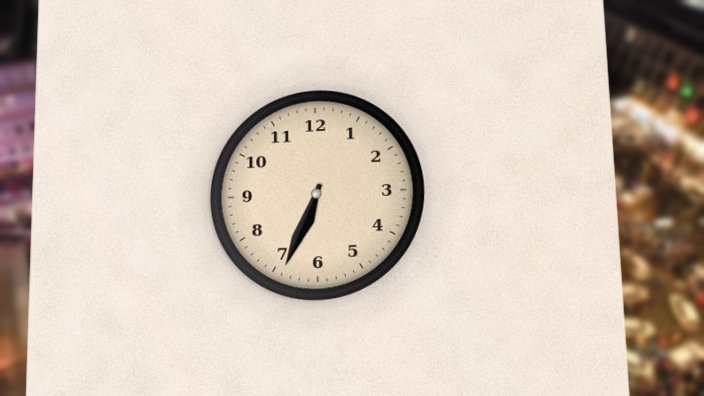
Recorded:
{"hour": 6, "minute": 34}
